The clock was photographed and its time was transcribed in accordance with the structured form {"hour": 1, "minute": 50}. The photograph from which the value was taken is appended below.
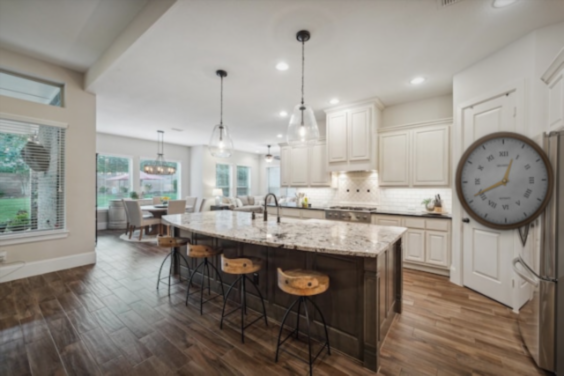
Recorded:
{"hour": 12, "minute": 41}
